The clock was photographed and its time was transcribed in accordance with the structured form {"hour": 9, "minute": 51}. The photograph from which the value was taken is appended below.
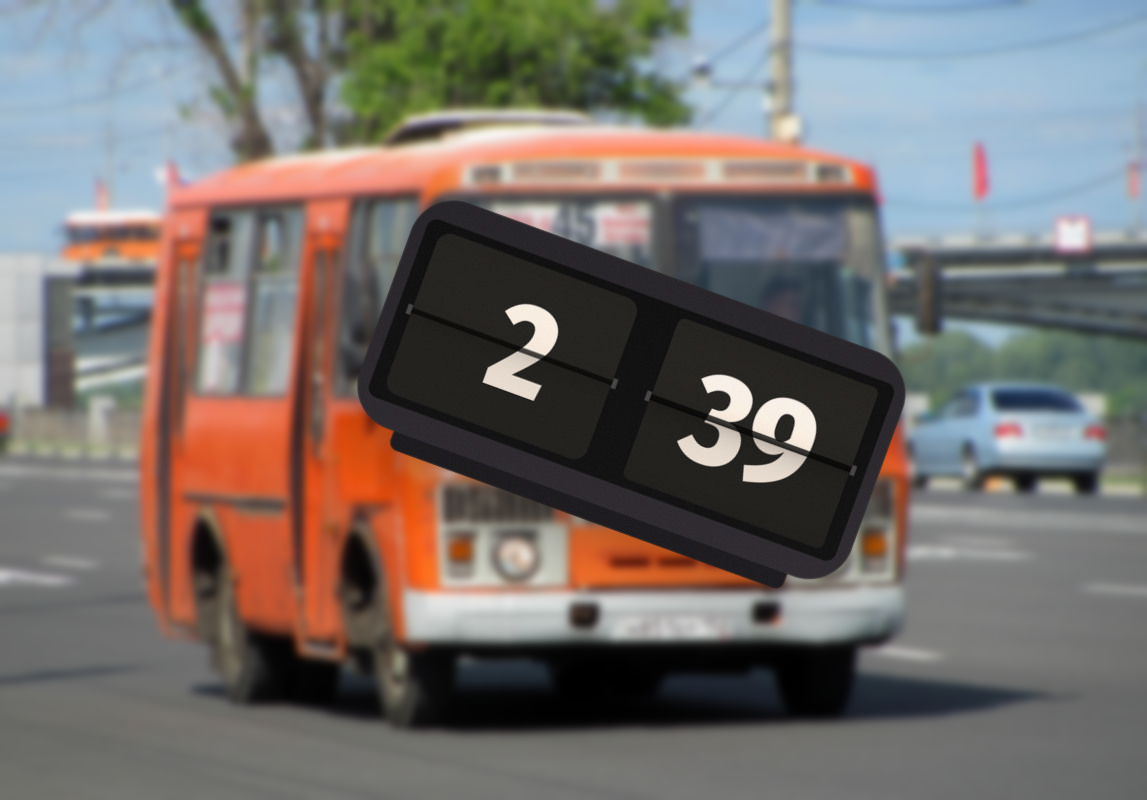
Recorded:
{"hour": 2, "minute": 39}
